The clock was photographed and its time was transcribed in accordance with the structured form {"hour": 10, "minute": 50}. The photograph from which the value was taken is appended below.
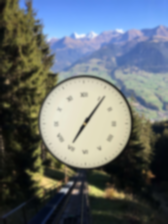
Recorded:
{"hour": 7, "minute": 6}
